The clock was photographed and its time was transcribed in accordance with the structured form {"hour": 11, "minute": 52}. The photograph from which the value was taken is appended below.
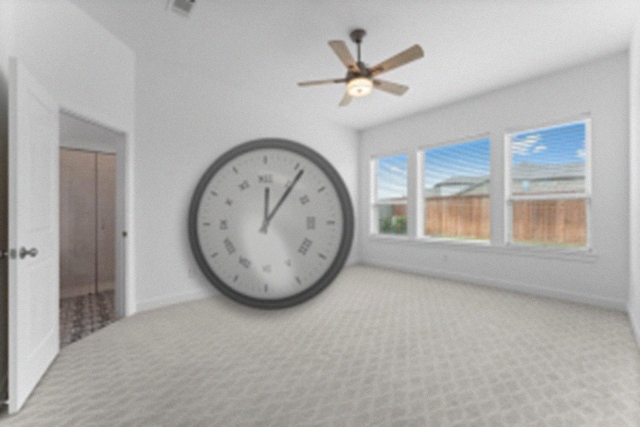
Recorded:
{"hour": 12, "minute": 6}
